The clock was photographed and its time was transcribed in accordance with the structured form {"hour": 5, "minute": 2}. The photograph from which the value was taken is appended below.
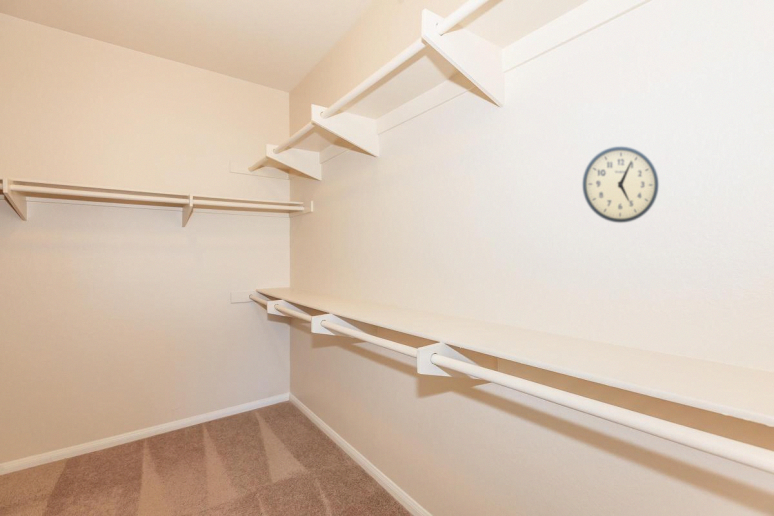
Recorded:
{"hour": 5, "minute": 4}
